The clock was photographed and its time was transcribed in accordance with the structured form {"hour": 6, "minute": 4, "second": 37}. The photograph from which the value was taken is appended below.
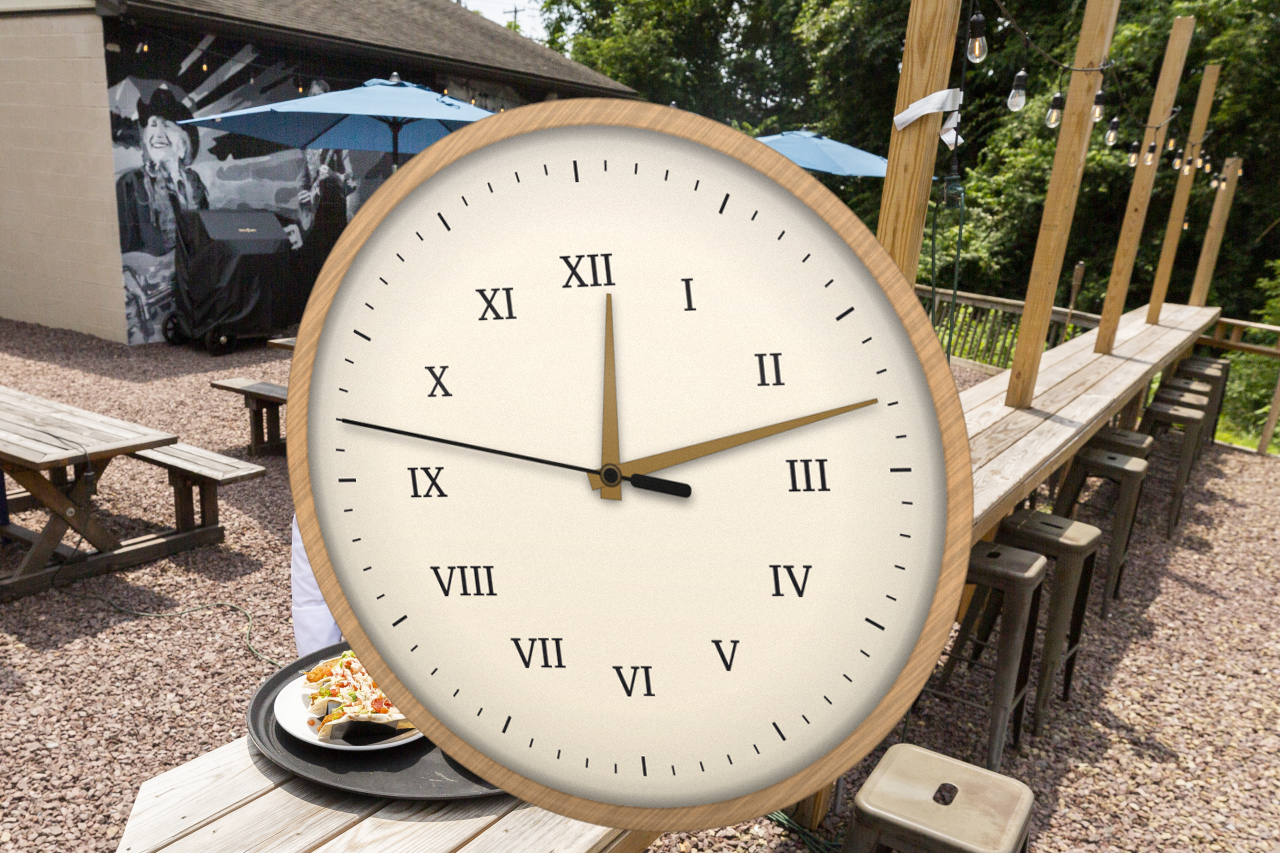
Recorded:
{"hour": 12, "minute": 12, "second": 47}
